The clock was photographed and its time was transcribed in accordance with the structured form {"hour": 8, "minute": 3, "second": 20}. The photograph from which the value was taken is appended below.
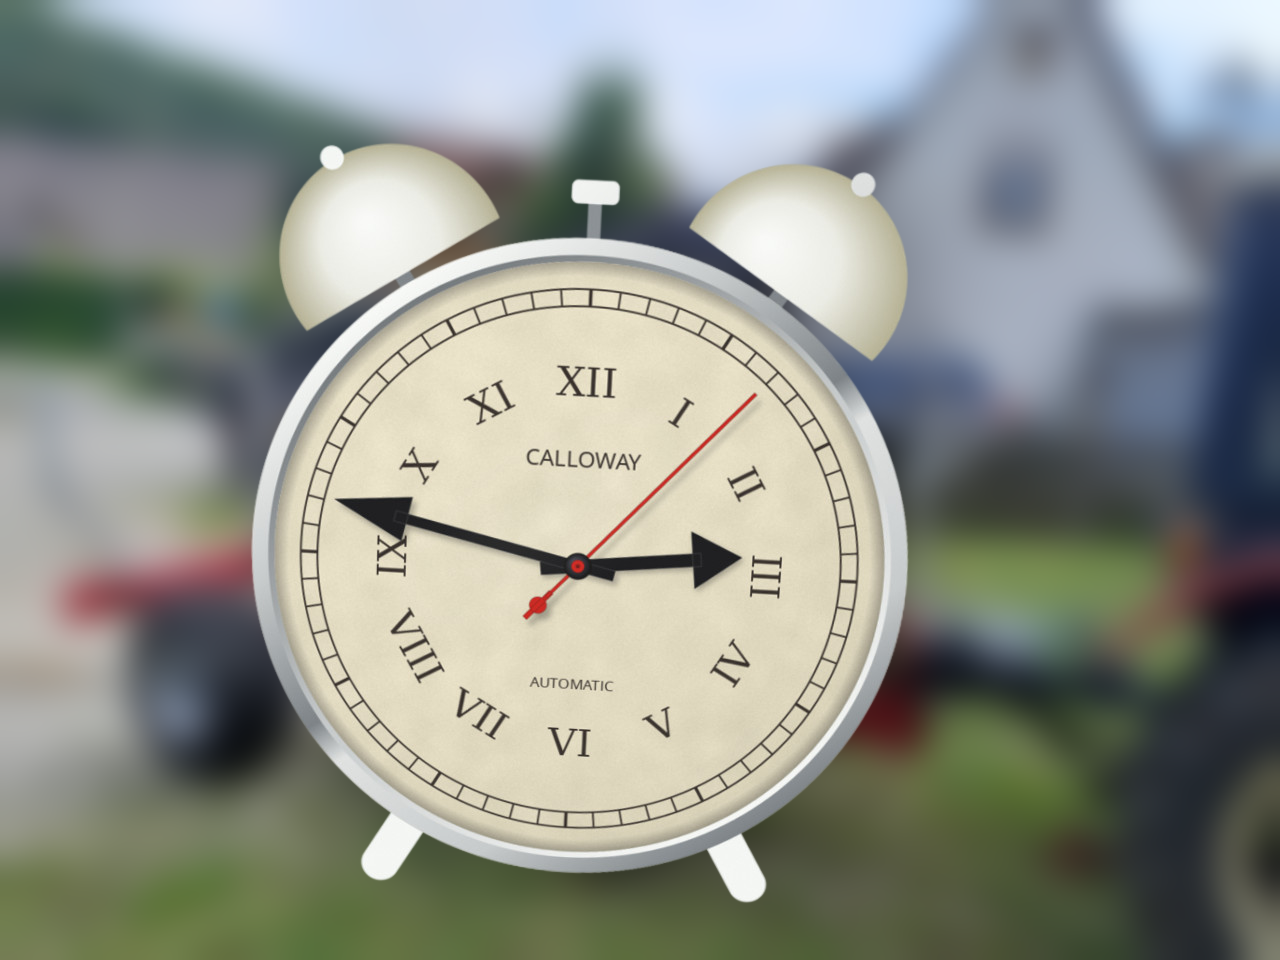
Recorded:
{"hour": 2, "minute": 47, "second": 7}
